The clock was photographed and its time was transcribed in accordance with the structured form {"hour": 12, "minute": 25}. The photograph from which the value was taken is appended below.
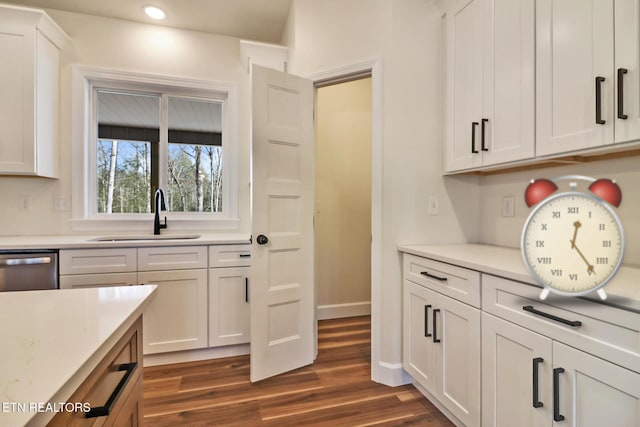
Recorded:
{"hour": 12, "minute": 24}
